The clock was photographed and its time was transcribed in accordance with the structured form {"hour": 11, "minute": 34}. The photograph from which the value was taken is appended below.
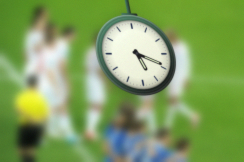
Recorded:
{"hour": 5, "minute": 19}
